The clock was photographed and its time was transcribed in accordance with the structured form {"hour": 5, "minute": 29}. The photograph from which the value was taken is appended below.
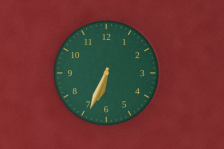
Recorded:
{"hour": 6, "minute": 34}
